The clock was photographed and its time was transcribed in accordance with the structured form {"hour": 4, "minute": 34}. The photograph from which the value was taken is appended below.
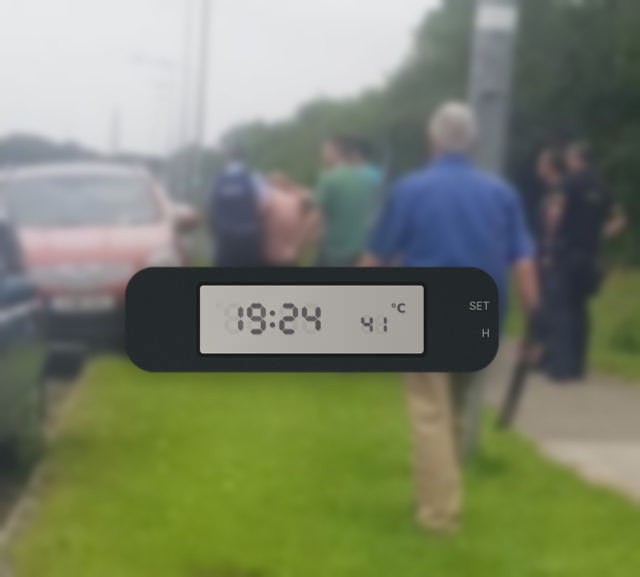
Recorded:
{"hour": 19, "minute": 24}
